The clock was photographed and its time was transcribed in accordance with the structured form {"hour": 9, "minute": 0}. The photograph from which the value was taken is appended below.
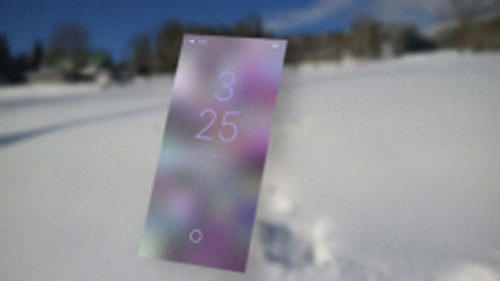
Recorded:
{"hour": 3, "minute": 25}
